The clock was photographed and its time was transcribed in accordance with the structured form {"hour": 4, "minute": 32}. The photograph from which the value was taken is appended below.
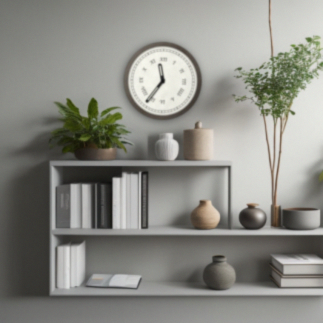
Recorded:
{"hour": 11, "minute": 36}
